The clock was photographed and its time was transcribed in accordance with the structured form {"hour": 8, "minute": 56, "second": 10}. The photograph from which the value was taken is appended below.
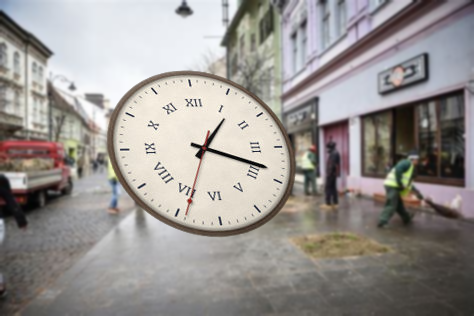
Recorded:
{"hour": 1, "minute": 18, "second": 34}
